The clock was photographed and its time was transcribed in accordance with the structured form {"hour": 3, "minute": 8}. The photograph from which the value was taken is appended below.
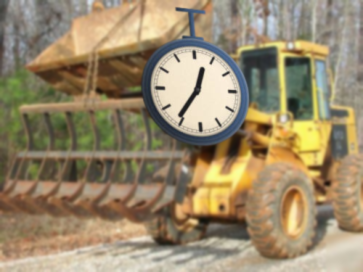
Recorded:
{"hour": 12, "minute": 36}
